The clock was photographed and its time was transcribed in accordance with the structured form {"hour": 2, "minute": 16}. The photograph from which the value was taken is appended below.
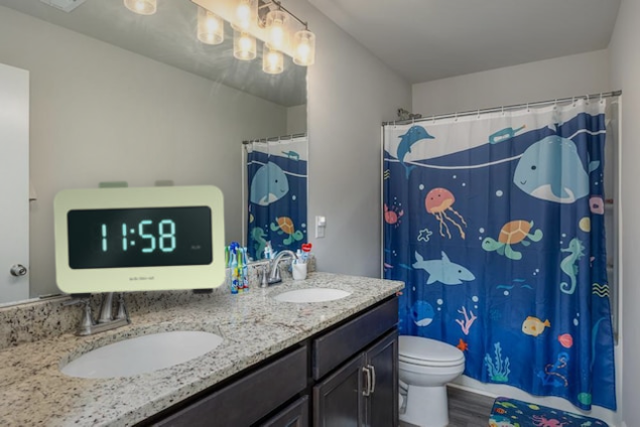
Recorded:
{"hour": 11, "minute": 58}
